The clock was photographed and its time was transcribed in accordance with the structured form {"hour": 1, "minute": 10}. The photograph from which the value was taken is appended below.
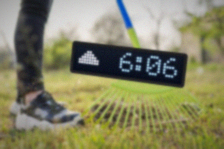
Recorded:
{"hour": 6, "minute": 6}
